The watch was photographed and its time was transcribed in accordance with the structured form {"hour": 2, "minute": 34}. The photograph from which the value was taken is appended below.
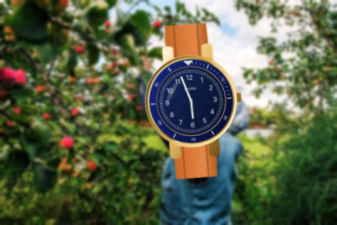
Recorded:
{"hour": 5, "minute": 57}
